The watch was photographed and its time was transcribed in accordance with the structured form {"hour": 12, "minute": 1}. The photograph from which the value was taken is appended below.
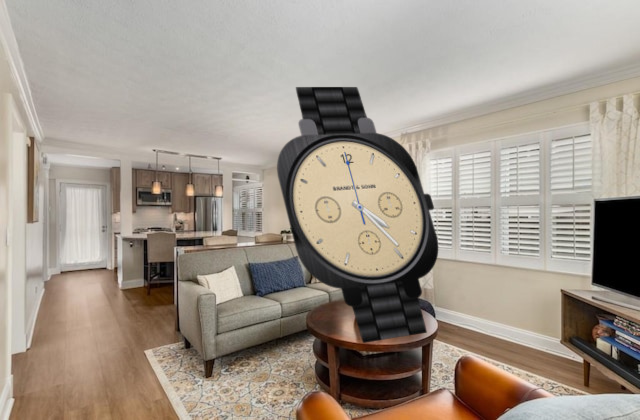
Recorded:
{"hour": 4, "minute": 24}
